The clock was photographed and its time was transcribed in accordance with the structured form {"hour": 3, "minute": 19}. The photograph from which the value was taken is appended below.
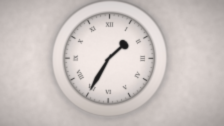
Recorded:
{"hour": 1, "minute": 35}
